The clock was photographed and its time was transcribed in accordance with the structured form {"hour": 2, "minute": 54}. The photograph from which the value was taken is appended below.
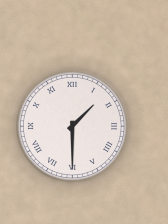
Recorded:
{"hour": 1, "minute": 30}
